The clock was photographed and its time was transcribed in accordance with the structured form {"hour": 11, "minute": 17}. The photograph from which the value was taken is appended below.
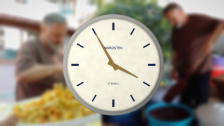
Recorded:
{"hour": 3, "minute": 55}
